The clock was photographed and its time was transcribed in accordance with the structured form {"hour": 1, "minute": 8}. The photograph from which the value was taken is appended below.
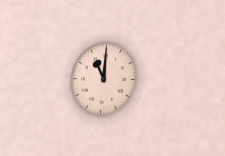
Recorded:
{"hour": 11, "minute": 0}
